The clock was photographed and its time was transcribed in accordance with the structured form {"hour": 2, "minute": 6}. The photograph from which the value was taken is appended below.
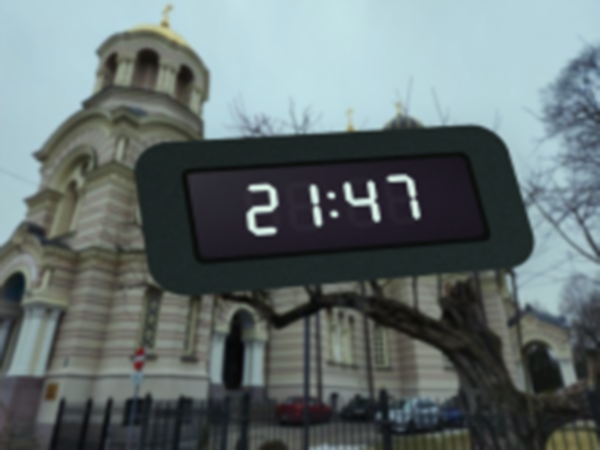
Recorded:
{"hour": 21, "minute": 47}
